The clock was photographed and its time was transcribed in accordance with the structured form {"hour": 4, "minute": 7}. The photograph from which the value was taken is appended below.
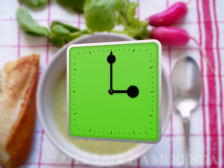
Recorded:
{"hour": 3, "minute": 0}
